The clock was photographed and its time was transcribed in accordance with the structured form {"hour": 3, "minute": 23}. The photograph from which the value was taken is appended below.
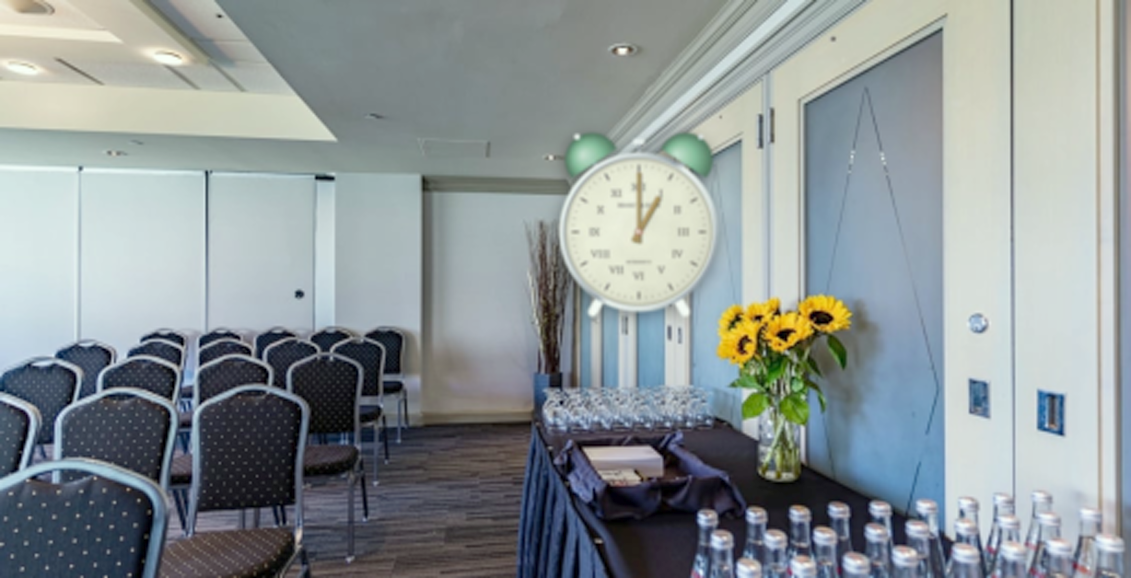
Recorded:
{"hour": 1, "minute": 0}
